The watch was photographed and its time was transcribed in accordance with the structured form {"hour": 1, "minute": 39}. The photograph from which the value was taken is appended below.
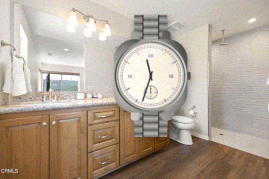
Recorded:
{"hour": 11, "minute": 33}
